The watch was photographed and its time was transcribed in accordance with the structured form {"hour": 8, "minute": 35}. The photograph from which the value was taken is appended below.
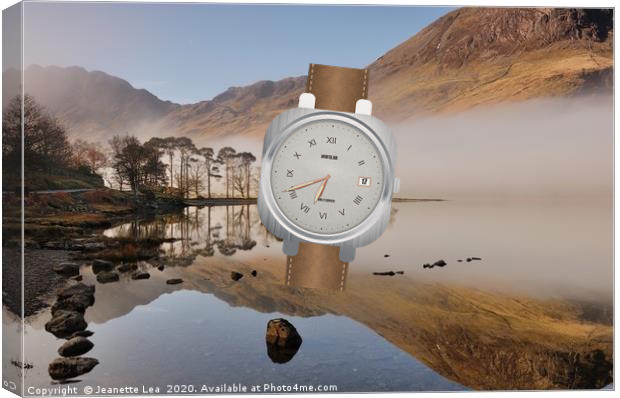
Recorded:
{"hour": 6, "minute": 41}
